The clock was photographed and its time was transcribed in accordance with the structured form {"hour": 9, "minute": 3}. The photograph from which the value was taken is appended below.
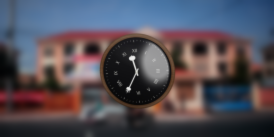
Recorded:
{"hour": 11, "minute": 35}
